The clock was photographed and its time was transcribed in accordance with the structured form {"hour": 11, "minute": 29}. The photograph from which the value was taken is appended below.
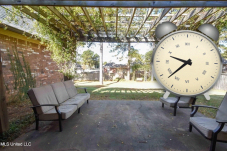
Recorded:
{"hour": 9, "minute": 38}
